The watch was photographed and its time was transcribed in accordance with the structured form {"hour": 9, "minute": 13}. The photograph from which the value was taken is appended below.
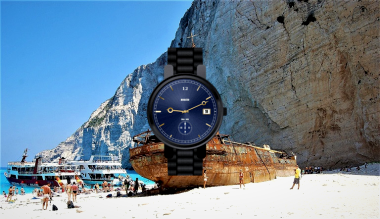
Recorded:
{"hour": 9, "minute": 11}
